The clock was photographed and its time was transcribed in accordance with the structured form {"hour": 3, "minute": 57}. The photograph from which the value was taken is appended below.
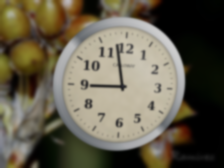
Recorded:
{"hour": 8, "minute": 58}
